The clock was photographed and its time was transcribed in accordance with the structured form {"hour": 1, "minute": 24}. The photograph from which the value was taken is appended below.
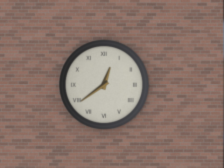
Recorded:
{"hour": 12, "minute": 39}
